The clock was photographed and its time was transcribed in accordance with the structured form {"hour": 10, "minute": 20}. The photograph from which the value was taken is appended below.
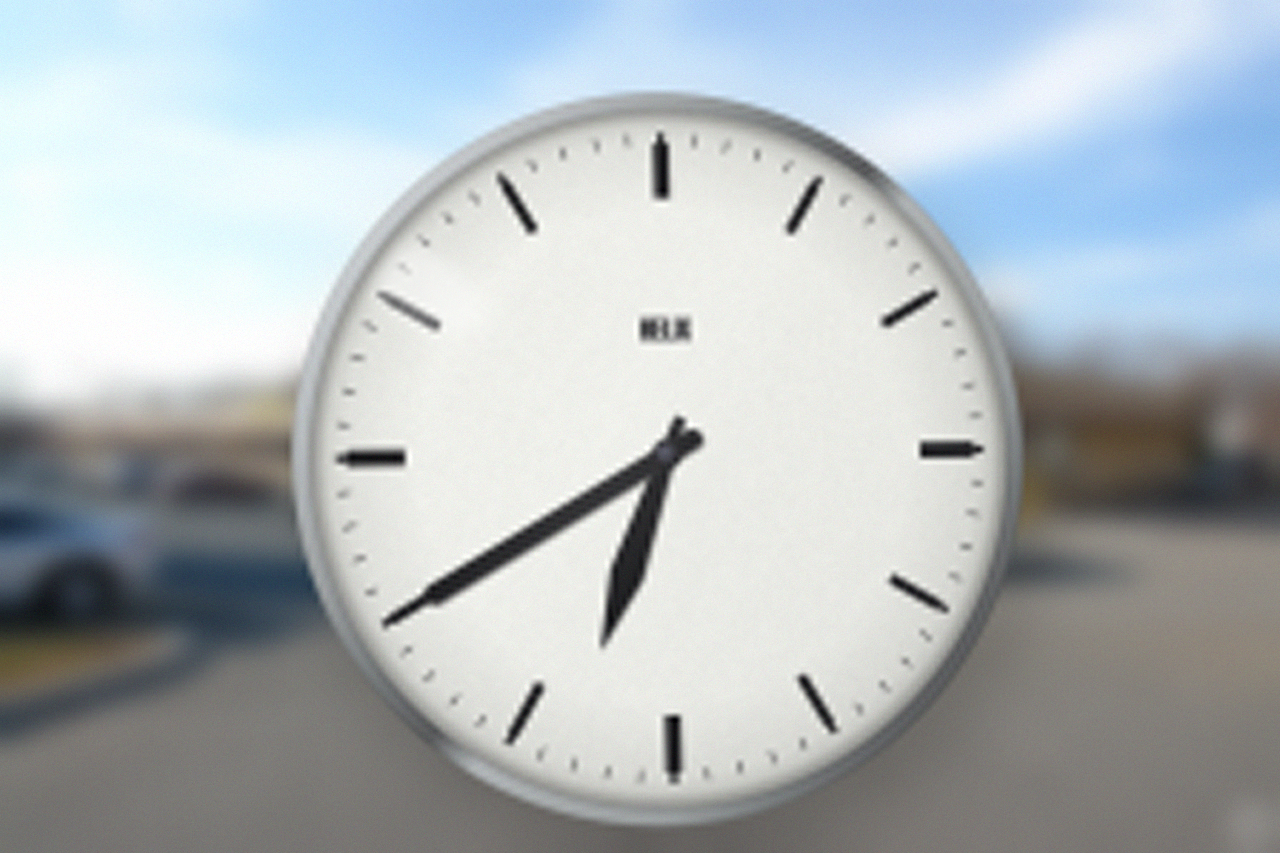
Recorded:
{"hour": 6, "minute": 40}
